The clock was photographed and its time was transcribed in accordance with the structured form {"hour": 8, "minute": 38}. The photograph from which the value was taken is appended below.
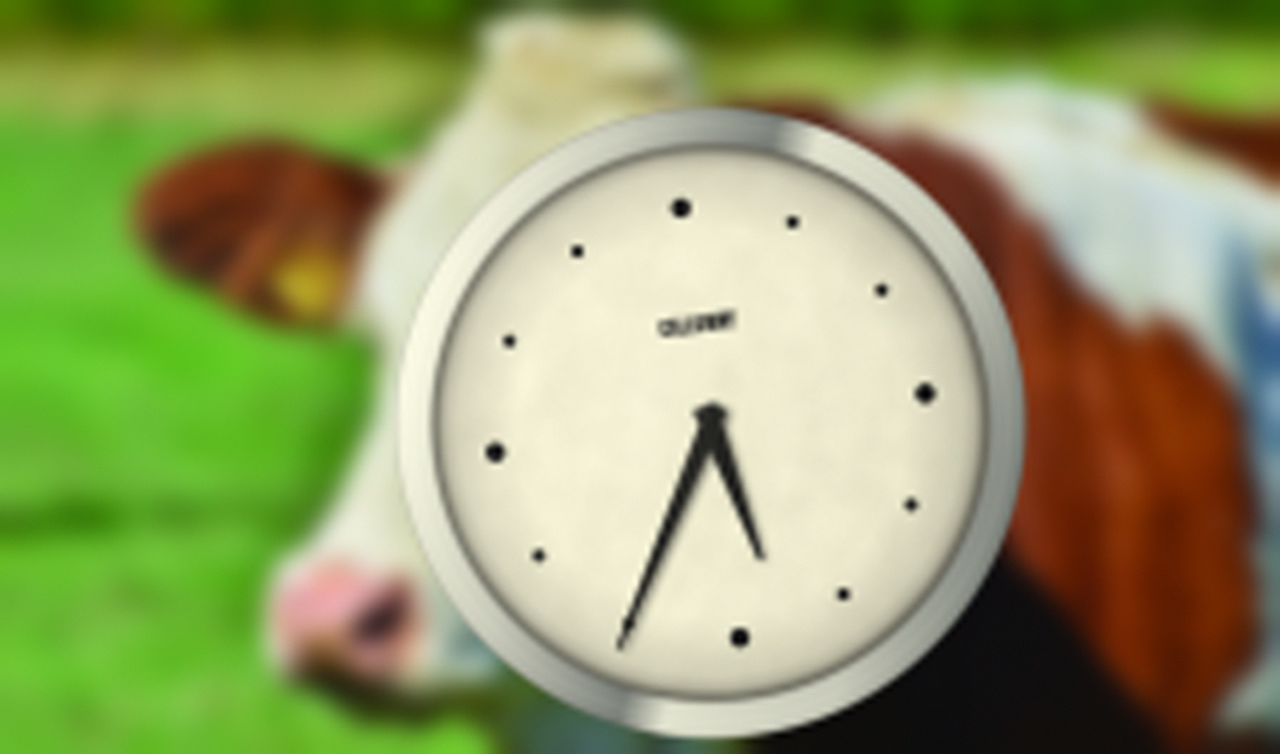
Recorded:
{"hour": 5, "minute": 35}
